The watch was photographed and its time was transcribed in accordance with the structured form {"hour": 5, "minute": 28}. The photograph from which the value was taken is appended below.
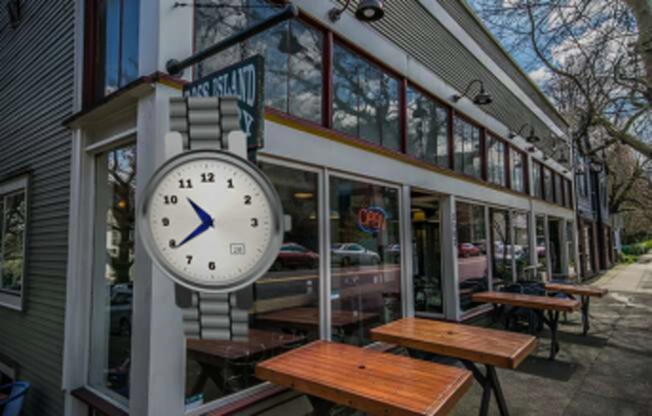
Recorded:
{"hour": 10, "minute": 39}
